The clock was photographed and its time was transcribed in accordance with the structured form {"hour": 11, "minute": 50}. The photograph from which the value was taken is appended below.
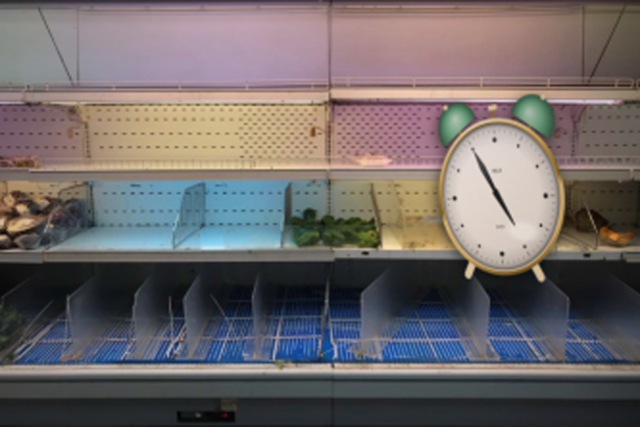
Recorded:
{"hour": 4, "minute": 55}
